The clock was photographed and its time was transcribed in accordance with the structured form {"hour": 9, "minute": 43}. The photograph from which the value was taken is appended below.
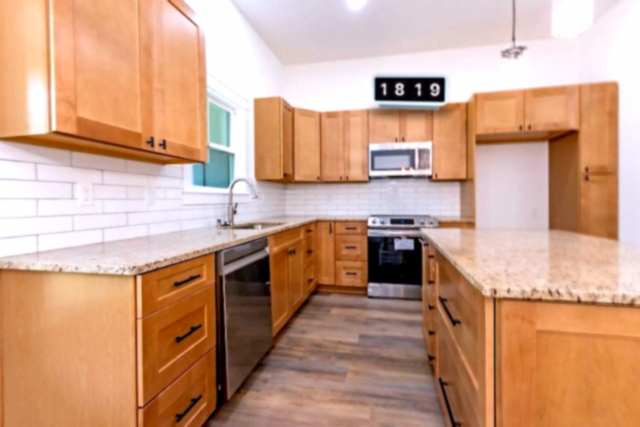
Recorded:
{"hour": 18, "minute": 19}
